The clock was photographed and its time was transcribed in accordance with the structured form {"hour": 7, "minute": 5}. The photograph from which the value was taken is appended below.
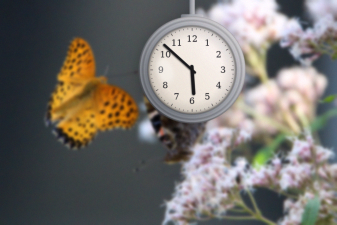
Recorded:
{"hour": 5, "minute": 52}
